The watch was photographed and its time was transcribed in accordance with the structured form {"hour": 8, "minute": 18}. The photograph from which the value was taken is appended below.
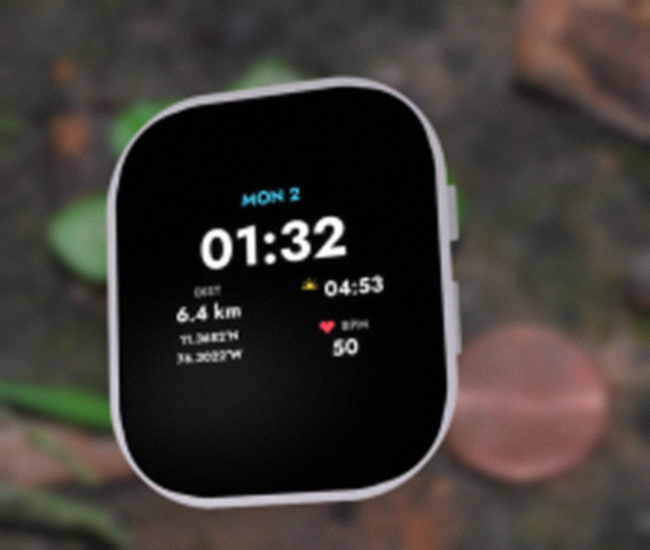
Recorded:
{"hour": 1, "minute": 32}
